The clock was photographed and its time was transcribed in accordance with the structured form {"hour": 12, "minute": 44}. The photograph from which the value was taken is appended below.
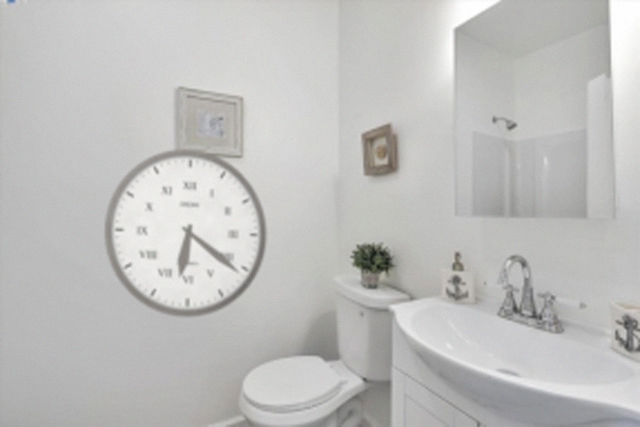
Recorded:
{"hour": 6, "minute": 21}
